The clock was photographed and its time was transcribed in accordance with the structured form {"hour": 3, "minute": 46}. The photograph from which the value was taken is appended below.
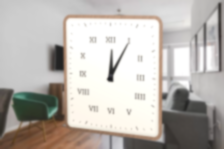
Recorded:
{"hour": 12, "minute": 5}
